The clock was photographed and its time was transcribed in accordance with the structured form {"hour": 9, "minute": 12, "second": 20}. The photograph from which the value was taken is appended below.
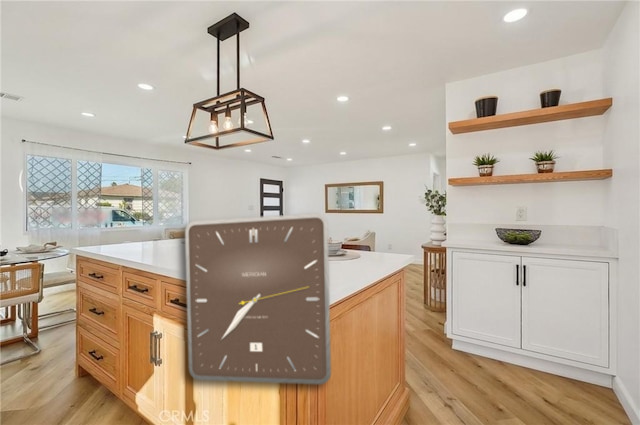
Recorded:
{"hour": 7, "minute": 37, "second": 13}
